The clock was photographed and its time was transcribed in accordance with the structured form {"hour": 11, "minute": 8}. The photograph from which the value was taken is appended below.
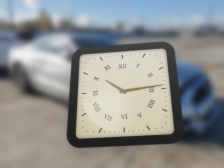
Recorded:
{"hour": 10, "minute": 14}
